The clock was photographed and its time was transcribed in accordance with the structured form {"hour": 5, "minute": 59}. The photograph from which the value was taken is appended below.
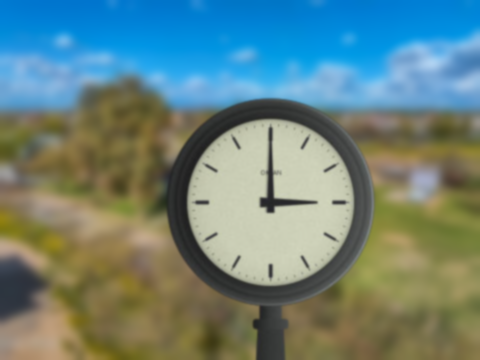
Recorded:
{"hour": 3, "minute": 0}
